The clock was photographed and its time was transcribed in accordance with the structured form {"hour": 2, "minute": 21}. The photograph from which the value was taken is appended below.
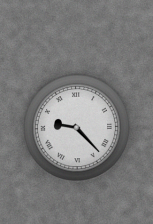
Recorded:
{"hour": 9, "minute": 23}
